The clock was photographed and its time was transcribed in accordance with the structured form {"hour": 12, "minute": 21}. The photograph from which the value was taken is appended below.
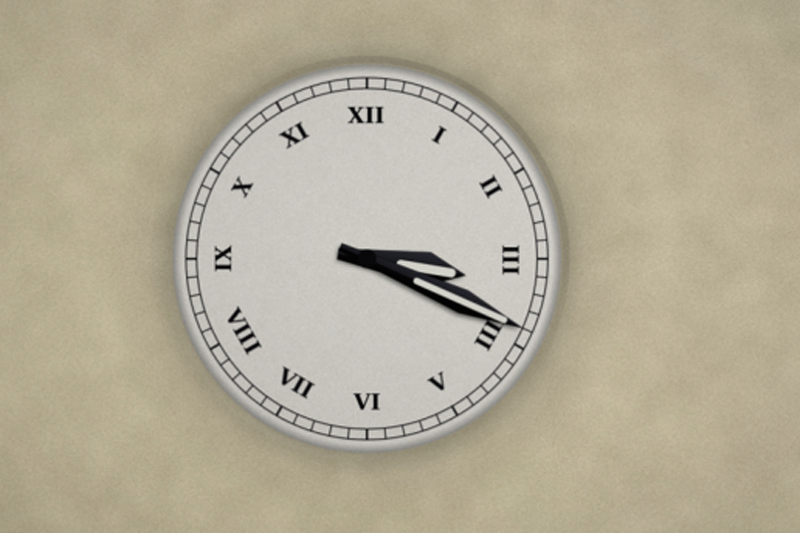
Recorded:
{"hour": 3, "minute": 19}
